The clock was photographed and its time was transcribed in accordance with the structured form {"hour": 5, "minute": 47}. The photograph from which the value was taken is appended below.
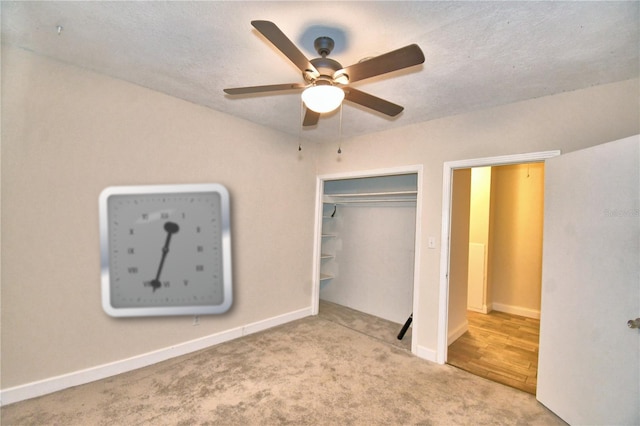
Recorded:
{"hour": 12, "minute": 33}
